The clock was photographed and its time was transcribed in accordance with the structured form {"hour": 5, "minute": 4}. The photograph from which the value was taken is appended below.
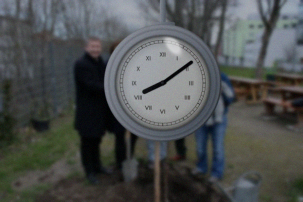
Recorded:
{"hour": 8, "minute": 9}
